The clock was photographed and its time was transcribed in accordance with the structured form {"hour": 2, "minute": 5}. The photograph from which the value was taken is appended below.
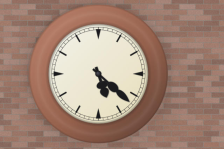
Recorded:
{"hour": 5, "minute": 22}
